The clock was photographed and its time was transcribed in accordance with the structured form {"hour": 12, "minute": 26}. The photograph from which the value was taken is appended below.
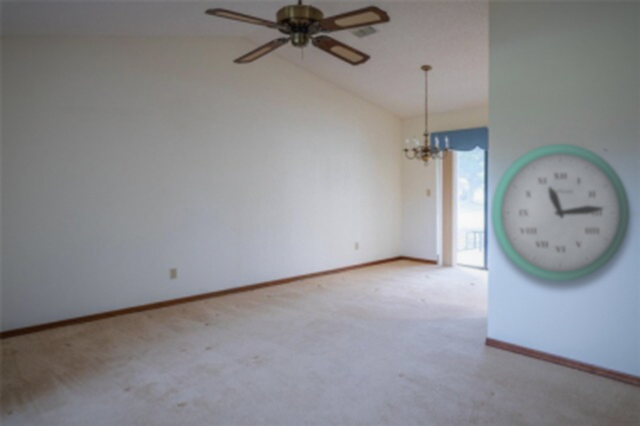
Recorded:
{"hour": 11, "minute": 14}
